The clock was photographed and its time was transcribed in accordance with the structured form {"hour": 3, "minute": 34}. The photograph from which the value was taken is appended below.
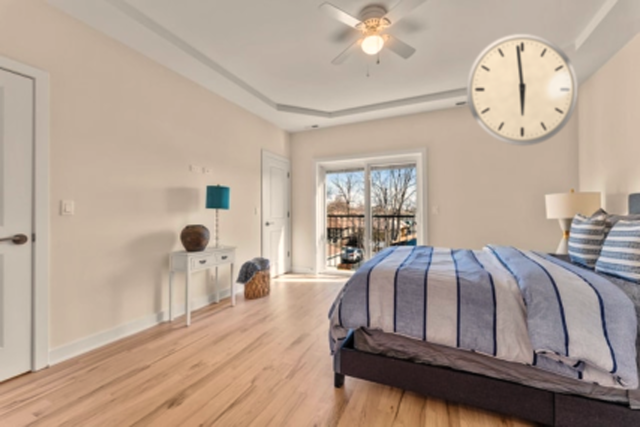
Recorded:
{"hour": 5, "minute": 59}
